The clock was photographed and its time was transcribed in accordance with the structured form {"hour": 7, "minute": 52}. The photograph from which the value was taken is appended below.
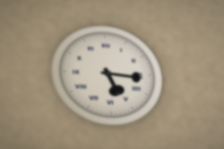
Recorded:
{"hour": 5, "minute": 16}
